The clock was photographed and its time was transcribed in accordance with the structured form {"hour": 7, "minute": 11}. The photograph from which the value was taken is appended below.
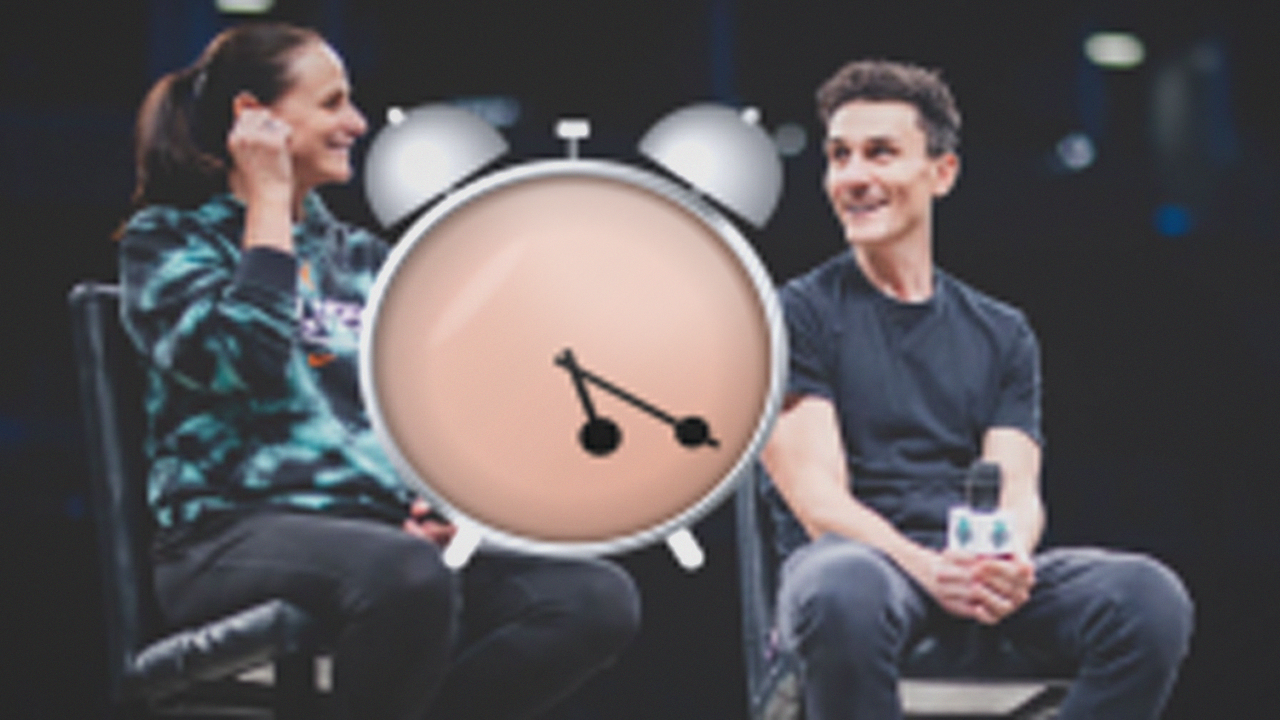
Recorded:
{"hour": 5, "minute": 20}
